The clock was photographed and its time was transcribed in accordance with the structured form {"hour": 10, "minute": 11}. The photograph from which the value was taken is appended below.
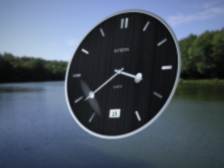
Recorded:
{"hour": 3, "minute": 39}
